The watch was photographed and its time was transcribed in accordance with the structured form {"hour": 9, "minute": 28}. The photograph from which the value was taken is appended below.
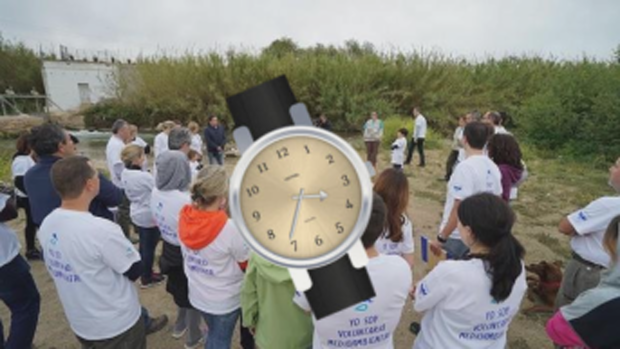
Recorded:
{"hour": 3, "minute": 36}
